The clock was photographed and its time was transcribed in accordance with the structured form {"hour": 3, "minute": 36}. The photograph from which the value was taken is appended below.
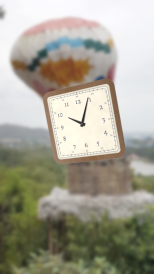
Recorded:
{"hour": 10, "minute": 4}
